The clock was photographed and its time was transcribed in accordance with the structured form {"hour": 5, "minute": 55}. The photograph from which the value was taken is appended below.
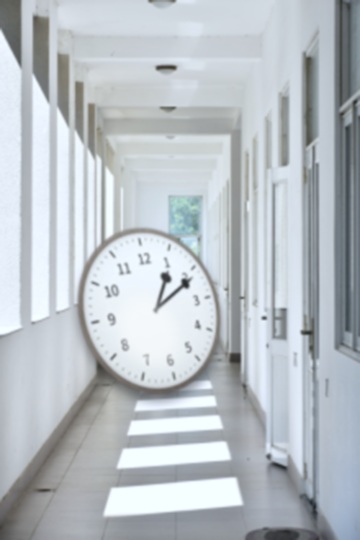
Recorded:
{"hour": 1, "minute": 11}
